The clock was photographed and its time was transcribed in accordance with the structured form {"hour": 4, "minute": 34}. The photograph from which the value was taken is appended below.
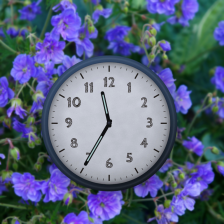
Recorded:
{"hour": 11, "minute": 35}
